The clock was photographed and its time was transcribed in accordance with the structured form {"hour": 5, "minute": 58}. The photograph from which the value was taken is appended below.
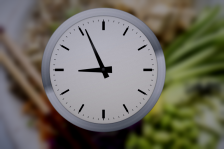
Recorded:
{"hour": 8, "minute": 56}
